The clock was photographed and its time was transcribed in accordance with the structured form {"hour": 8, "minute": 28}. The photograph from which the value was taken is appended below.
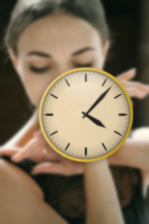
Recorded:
{"hour": 4, "minute": 7}
